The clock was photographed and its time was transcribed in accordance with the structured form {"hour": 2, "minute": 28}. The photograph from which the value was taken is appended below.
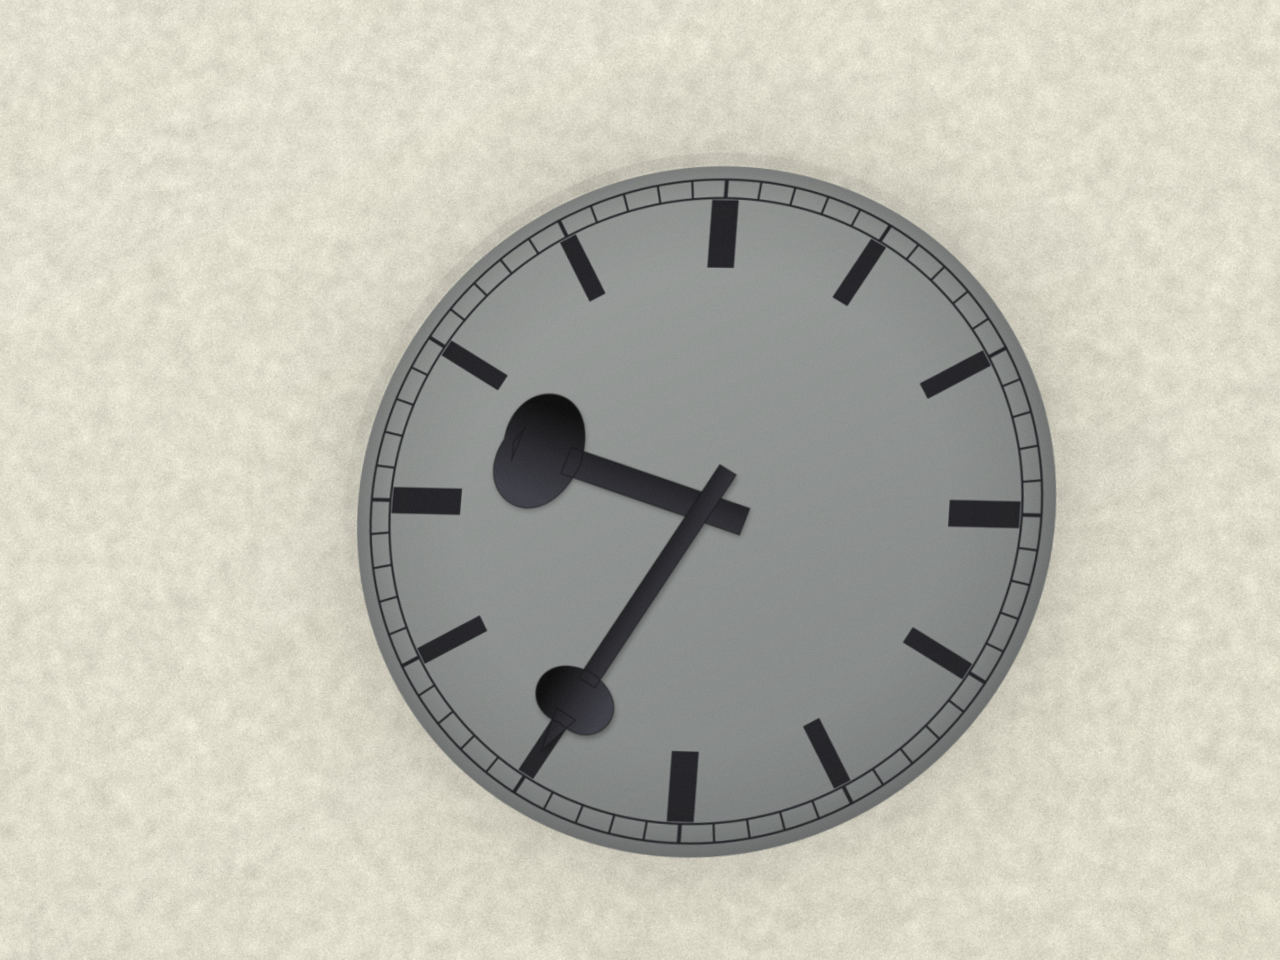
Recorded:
{"hour": 9, "minute": 35}
